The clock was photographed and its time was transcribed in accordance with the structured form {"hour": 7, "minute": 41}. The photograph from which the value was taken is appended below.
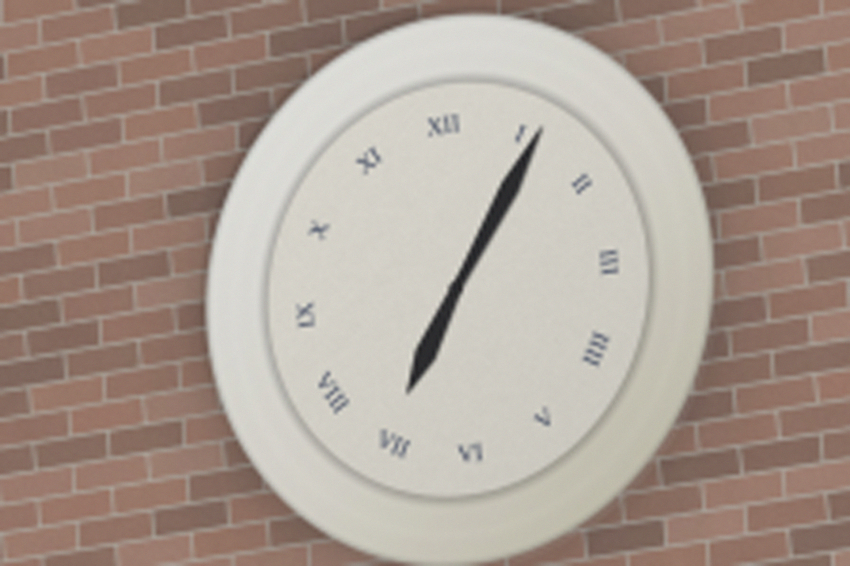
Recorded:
{"hour": 7, "minute": 6}
